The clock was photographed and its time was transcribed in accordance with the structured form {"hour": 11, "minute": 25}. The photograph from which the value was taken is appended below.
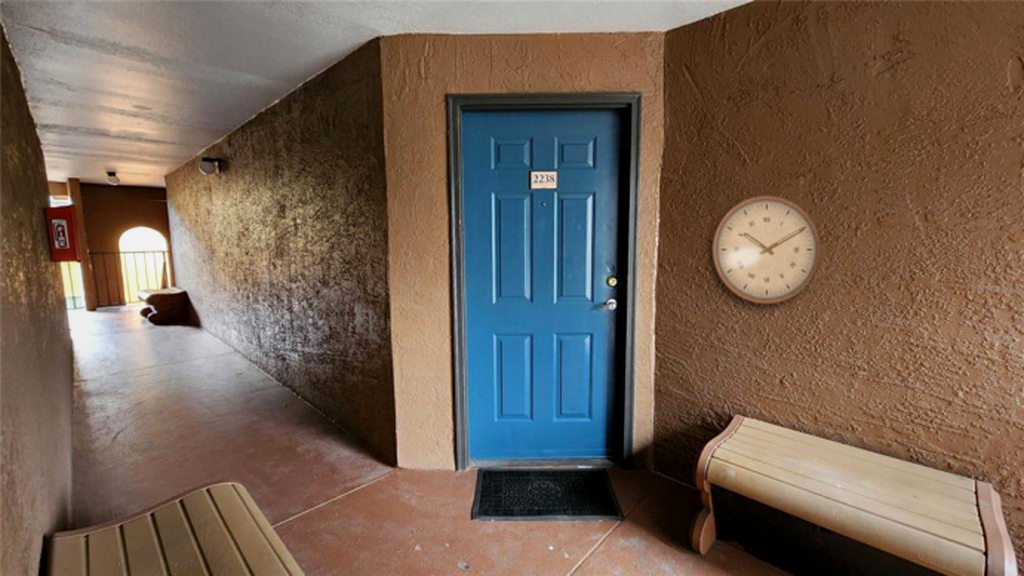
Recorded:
{"hour": 10, "minute": 10}
